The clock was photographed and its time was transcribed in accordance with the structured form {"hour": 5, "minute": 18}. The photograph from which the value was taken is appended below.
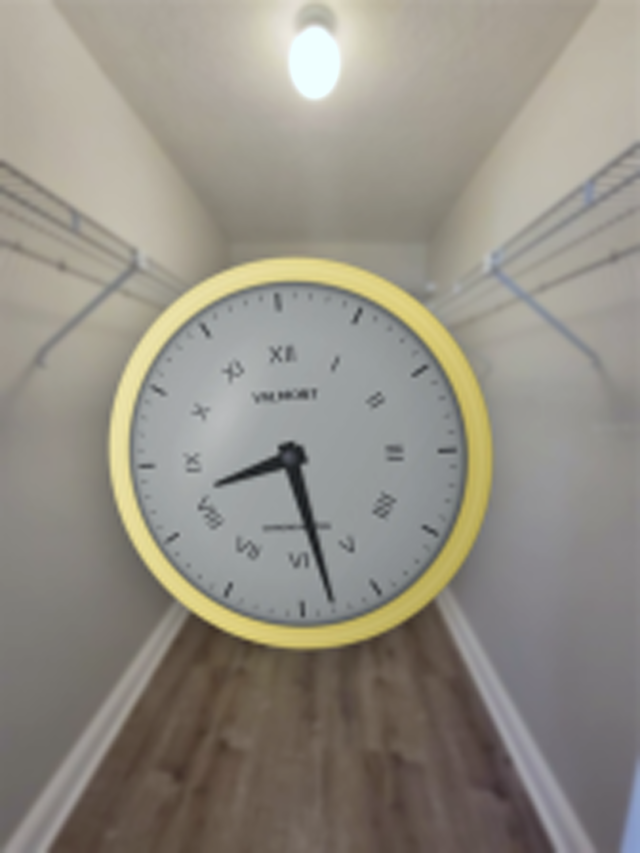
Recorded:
{"hour": 8, "minute": 28}
